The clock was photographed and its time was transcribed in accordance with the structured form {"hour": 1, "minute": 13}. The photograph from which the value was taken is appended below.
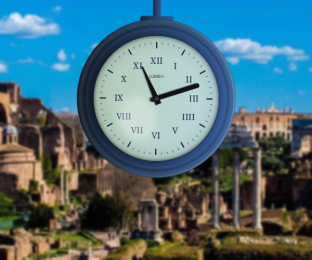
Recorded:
{"hour": 11, "minute": 12}
